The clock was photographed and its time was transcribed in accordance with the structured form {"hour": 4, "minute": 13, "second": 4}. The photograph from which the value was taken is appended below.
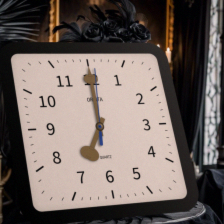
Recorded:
{"hour": 7, "minute": 0, "second": 1}
